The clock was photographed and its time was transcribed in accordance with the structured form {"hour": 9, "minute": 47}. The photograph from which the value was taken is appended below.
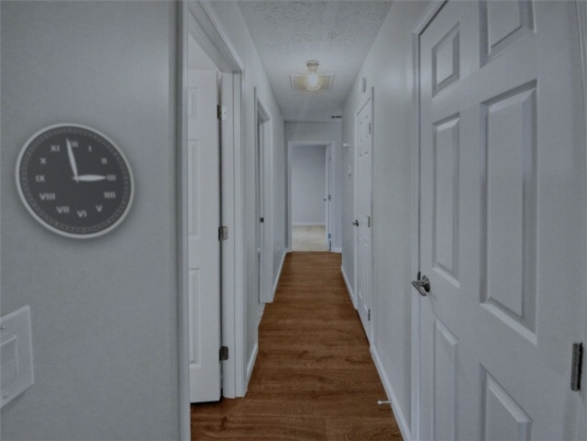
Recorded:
{"hour": 2, "minute": 59}
